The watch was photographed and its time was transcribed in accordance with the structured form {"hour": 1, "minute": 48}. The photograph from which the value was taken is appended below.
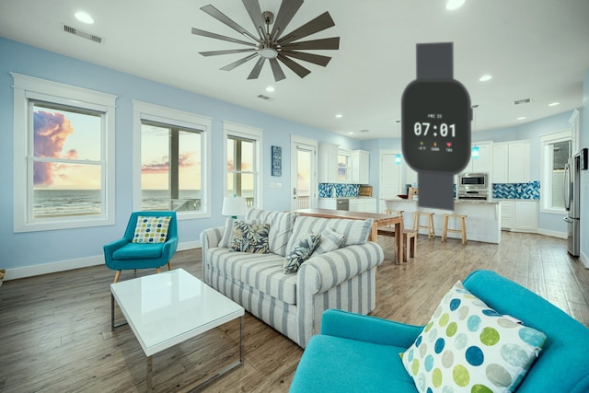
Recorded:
{"hour": 7, "minute": 1}
